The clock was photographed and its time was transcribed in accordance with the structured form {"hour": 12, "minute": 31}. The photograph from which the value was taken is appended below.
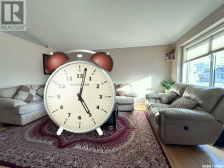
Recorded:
{"hour": 5, "minute": 2}
